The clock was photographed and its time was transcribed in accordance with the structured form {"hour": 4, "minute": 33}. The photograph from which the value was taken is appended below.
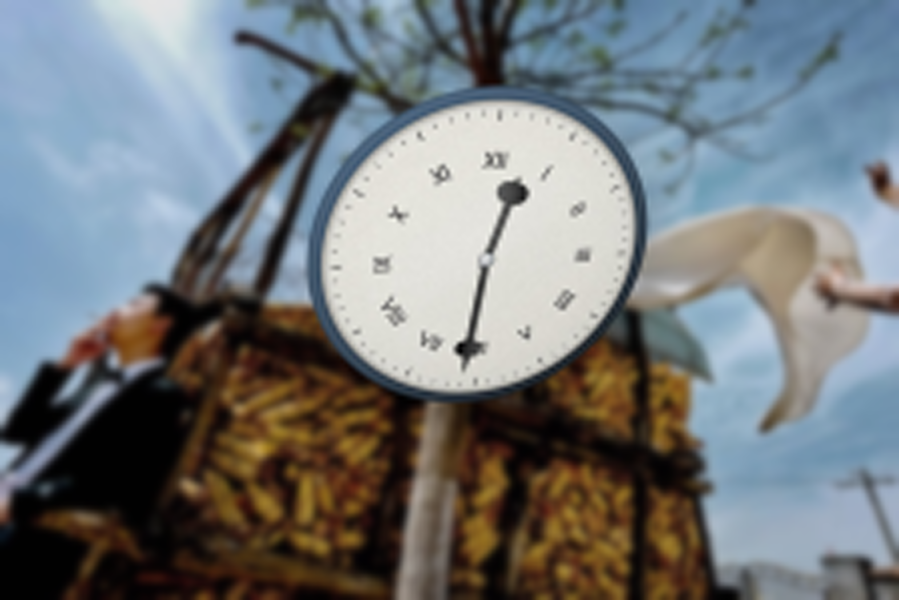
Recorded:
{"hour": 12, "minute": 31}
